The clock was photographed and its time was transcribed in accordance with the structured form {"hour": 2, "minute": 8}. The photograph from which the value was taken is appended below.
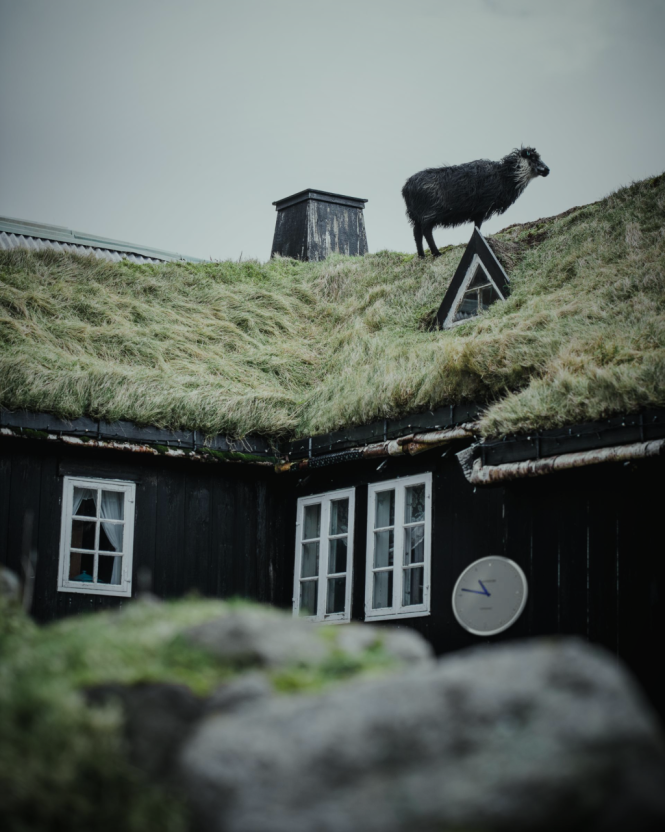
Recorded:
{"hour": 10, "minute": 47}
